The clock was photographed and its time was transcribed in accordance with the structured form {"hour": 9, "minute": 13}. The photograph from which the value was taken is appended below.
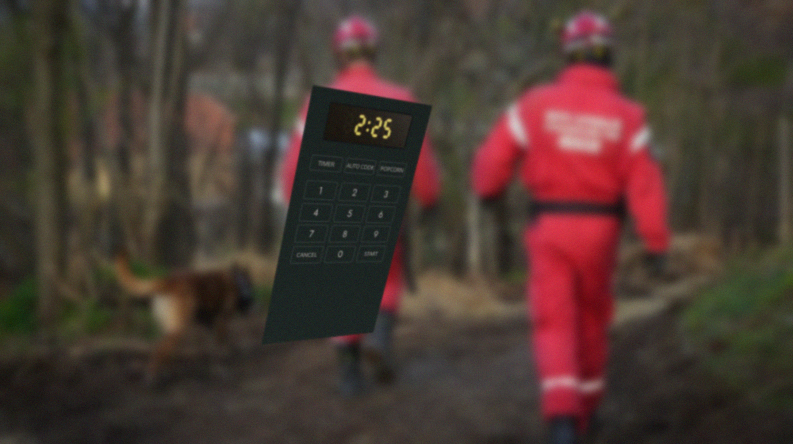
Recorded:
{"hour": 2, "minute": 25}
